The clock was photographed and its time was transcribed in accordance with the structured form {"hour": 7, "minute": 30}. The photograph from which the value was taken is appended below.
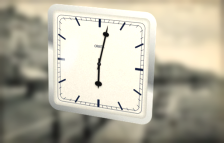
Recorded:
{"hour": 6, "minute": 2}
